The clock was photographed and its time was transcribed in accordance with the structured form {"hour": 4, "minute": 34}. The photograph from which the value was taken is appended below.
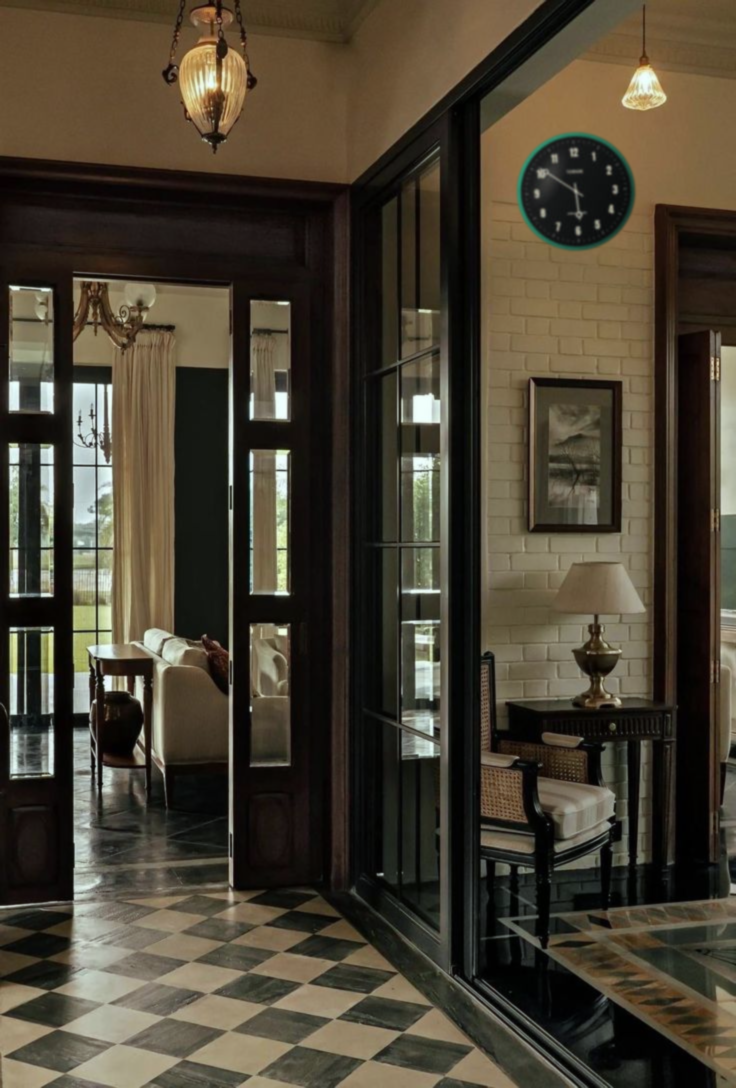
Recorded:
{"hour": 5, "minute": 51}
